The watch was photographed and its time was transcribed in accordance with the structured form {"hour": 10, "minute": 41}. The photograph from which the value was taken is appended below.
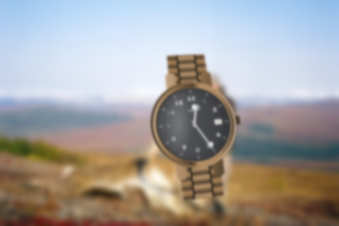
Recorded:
{"hour": 12, "minute": 25}
